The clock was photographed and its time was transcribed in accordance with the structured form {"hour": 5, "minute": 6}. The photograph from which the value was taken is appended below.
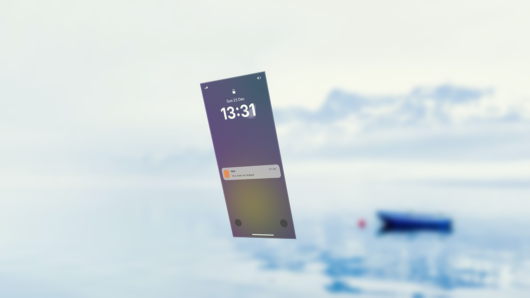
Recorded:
{"hour": 13, "minute": 31}
